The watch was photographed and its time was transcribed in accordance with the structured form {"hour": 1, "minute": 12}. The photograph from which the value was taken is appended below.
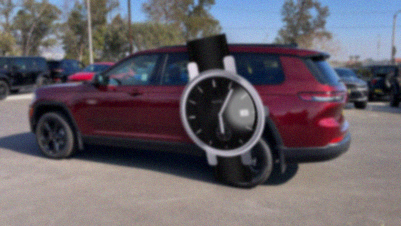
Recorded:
{"hour": 6, "minute": 6}
